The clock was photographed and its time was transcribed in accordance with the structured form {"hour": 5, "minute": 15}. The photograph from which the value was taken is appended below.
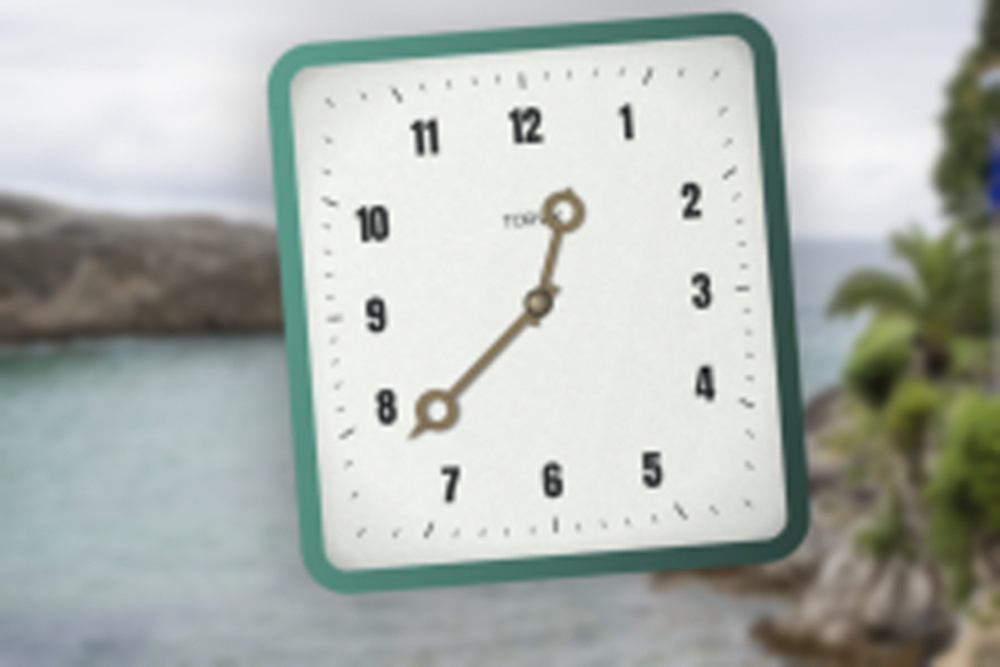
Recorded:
{"hour": 12, "minute": 38}
